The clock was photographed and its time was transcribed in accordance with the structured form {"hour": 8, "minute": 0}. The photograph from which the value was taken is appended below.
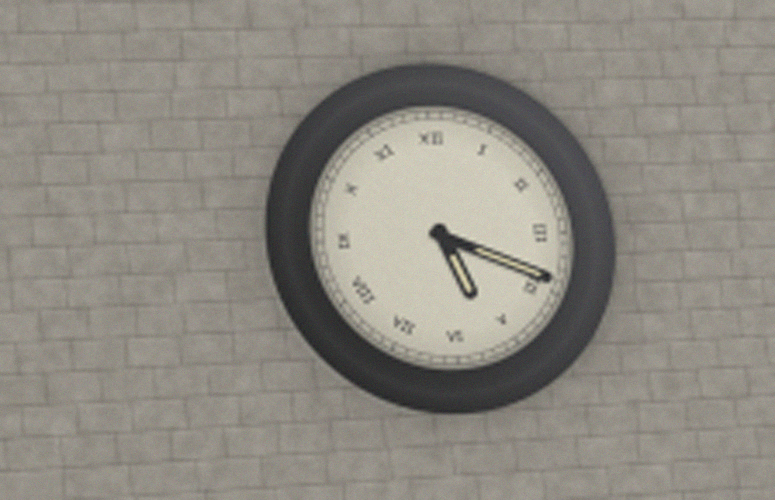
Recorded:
{"hour": 5, "minute": 19}
